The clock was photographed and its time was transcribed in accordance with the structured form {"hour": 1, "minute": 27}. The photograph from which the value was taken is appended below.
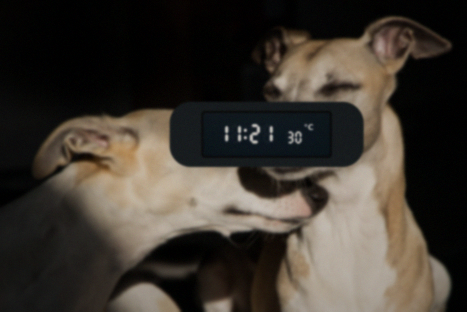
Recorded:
{"hour": 11, "minute": 21}
